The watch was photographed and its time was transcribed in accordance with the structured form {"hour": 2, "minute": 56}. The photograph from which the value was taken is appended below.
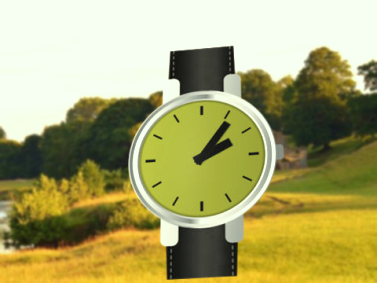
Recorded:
{"hour": 2, "minute": 6}
